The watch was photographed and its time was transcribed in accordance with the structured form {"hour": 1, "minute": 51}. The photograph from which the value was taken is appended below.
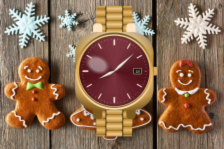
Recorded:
{"hour": 8, "minute": 8}
